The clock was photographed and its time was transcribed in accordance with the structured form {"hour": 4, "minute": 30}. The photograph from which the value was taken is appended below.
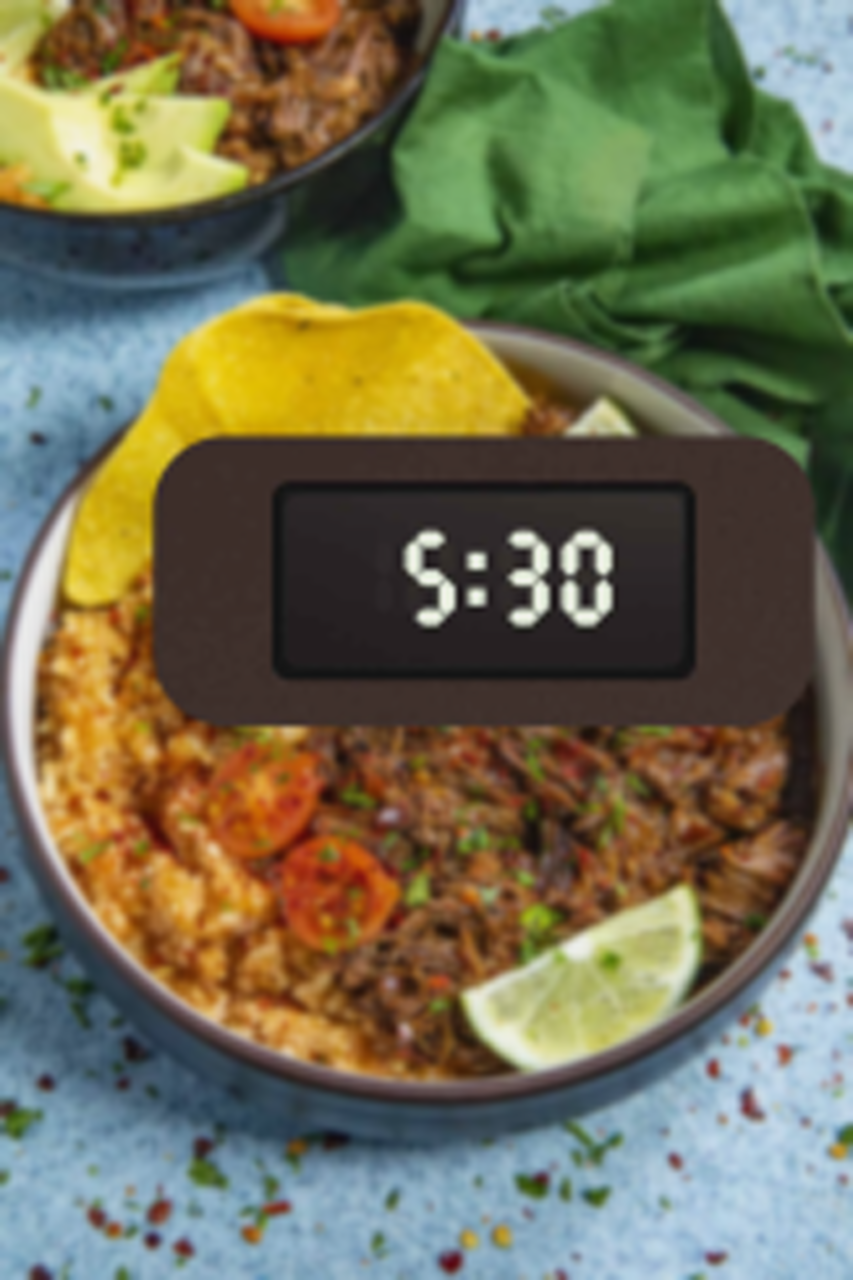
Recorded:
{"hour": 5, "minute": 30}
